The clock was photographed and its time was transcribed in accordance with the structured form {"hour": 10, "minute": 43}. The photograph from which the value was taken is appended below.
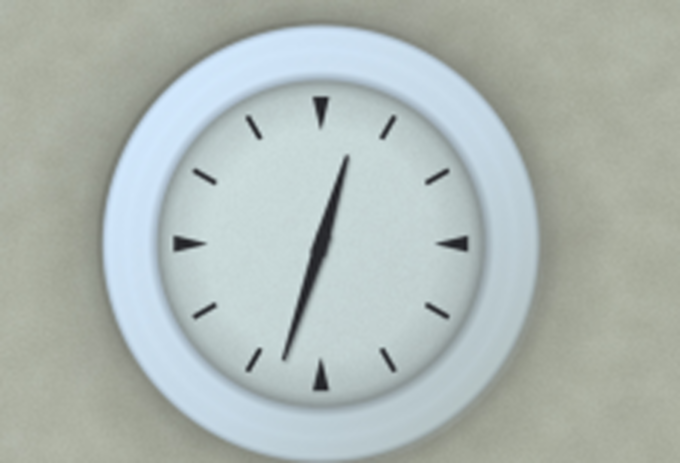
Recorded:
{"hour": 12, "minute": 33}
